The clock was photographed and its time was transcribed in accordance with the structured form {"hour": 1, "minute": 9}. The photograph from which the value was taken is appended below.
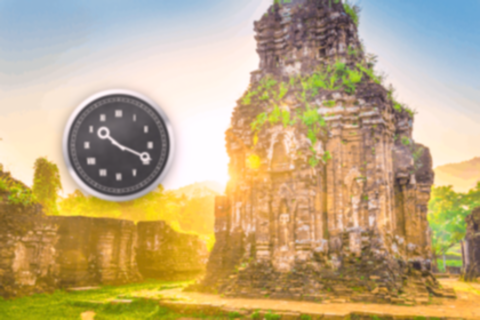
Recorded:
{"hour": 10, "minute": 19}
